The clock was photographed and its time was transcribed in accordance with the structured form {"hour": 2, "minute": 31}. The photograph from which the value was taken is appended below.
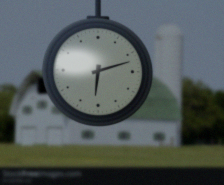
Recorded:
{"hour": 6, "minute": 12}
